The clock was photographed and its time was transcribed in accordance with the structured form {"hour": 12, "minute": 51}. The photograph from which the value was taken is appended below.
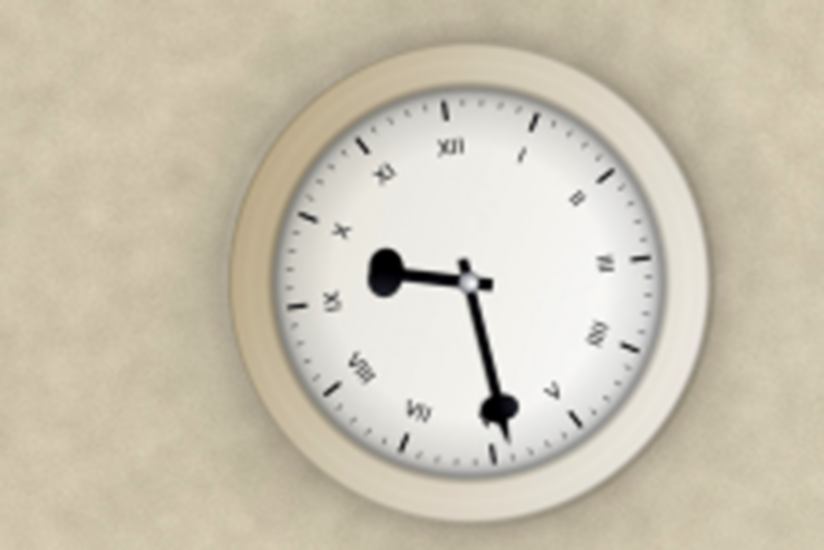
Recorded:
{"hour": 9, "minute": 29}
